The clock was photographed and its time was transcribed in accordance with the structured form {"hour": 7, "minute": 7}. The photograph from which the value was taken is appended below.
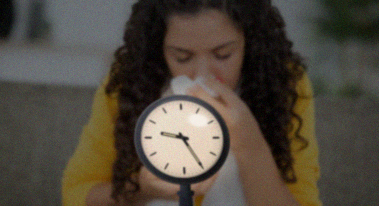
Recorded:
{"hour": 9, "minute": 25}
